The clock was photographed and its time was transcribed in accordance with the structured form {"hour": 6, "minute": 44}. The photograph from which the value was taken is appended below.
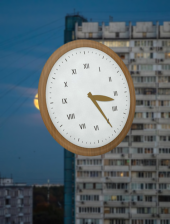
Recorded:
{"hour": 3, "minute": 25}
